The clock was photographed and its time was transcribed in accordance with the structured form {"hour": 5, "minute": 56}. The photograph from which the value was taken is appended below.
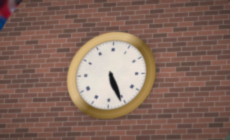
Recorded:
{"hour": 5, "minute": 26}
